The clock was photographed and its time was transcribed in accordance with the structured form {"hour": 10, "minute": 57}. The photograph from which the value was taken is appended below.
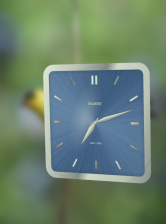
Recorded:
{"hour": 7, "minute": 12}
